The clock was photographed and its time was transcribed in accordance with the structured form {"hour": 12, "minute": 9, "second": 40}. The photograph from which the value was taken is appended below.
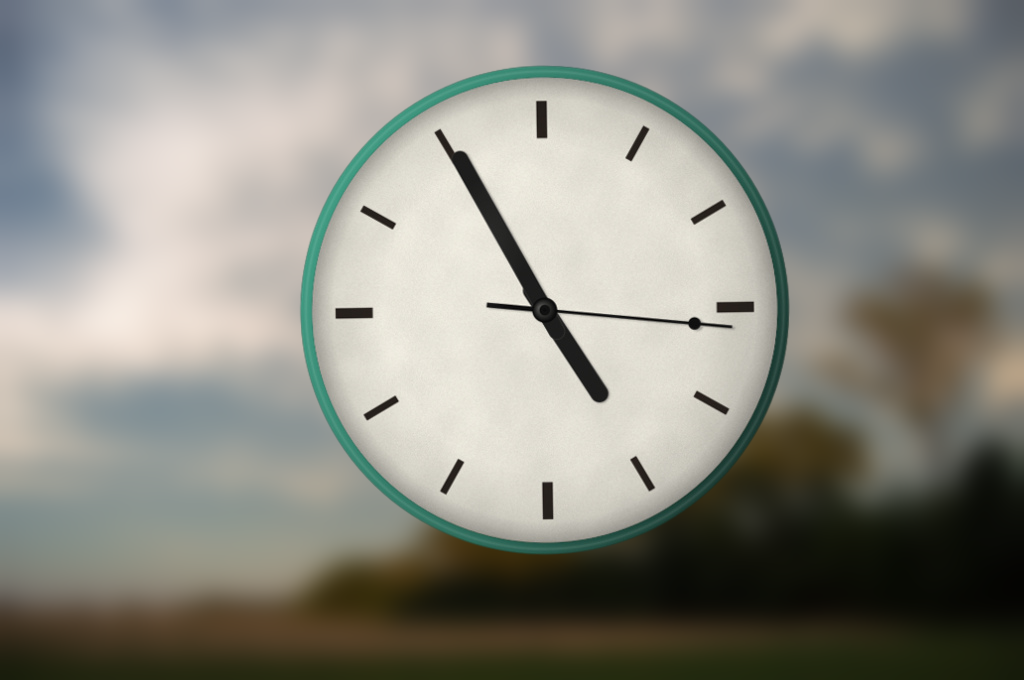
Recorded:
{"hour": 4, "minute": 55, "second": 16}
